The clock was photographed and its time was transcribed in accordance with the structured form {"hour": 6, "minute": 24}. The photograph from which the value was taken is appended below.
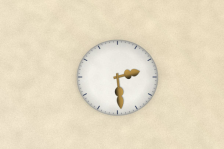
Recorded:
{"hour": 2, "minute": 29}
